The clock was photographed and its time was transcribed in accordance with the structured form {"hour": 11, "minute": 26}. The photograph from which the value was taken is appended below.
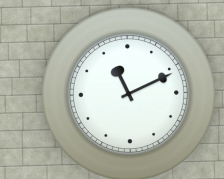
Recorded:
{"hour": 11, "minute": 11}
